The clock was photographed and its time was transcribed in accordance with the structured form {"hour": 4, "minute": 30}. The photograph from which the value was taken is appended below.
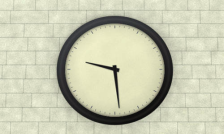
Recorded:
{"hour": 9, "minute": 29}
